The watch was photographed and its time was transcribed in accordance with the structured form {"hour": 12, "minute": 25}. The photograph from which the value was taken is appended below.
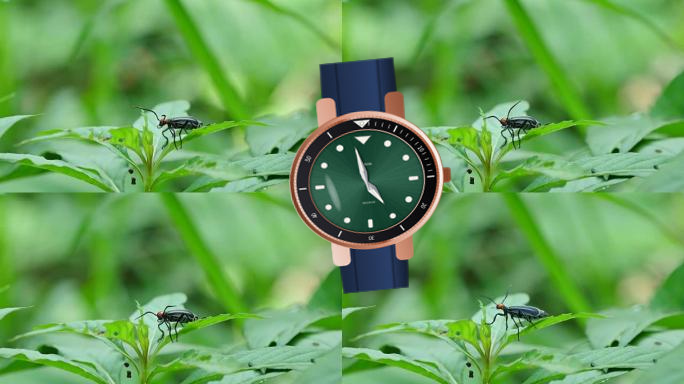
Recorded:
{"hour": 4, "minute": 58}
